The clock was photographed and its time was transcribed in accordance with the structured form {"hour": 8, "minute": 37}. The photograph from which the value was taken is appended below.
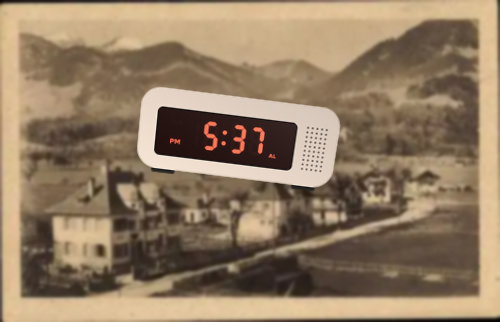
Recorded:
{"hour": 5, "minute": 37}
